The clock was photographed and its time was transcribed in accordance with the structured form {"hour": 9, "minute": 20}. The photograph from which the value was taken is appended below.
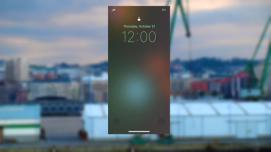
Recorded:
{"hour": 12, "minute": 0}
